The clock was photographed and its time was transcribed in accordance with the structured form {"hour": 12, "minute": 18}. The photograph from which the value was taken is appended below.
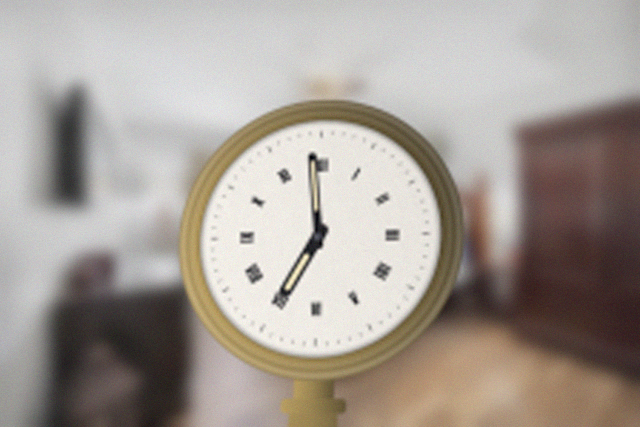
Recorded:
{"hour": 6, "minute": 59}
